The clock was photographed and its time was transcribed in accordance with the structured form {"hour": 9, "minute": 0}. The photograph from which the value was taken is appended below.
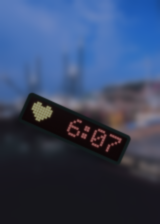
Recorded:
{"hour": 6, "minute": 7}
